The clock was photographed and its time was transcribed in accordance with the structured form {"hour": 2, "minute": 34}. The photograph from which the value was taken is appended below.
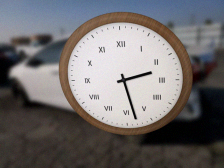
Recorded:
{"hour": 2, "minute": 28}
